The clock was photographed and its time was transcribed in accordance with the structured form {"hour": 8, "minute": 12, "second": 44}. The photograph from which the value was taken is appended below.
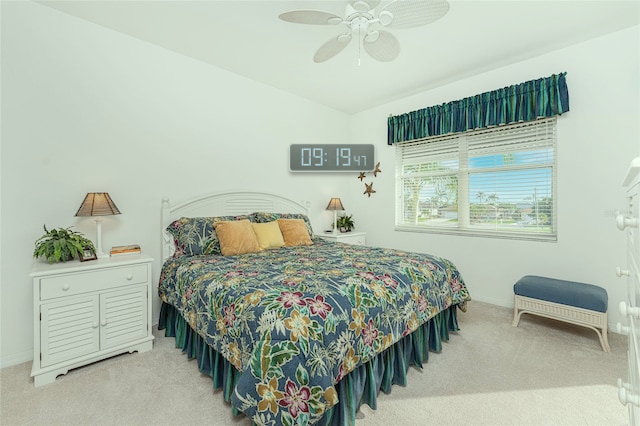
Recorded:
{"hour": 9, "minute": 19, "second": 47}
